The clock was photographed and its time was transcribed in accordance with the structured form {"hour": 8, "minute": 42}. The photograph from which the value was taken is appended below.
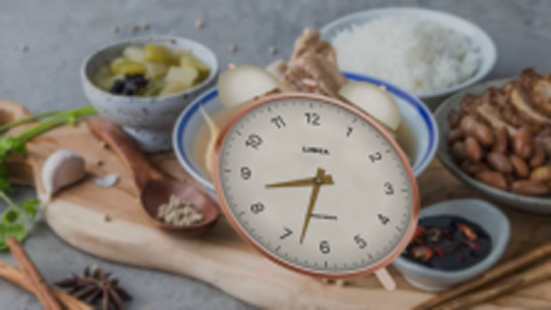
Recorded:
{"hour": 8, "minute": 33}
